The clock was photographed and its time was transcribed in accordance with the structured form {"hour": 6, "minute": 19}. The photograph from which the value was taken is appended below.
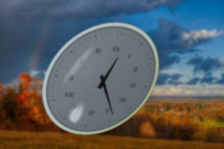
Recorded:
{"hour": 12, "minute": 24}
